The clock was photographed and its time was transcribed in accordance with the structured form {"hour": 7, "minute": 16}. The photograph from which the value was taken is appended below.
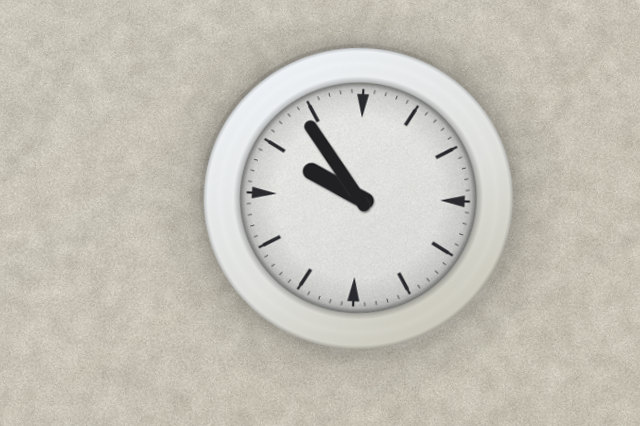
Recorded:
{"hour": 9, "minute": 54}
